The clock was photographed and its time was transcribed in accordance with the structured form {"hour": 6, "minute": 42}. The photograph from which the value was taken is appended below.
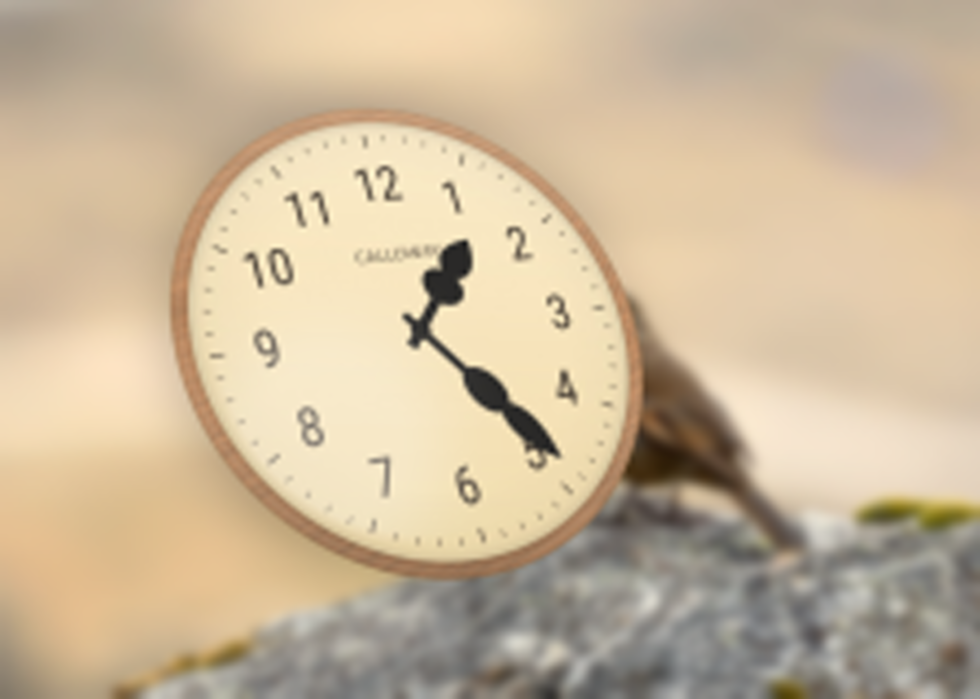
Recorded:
{"hour": 1, "minute": 24}
